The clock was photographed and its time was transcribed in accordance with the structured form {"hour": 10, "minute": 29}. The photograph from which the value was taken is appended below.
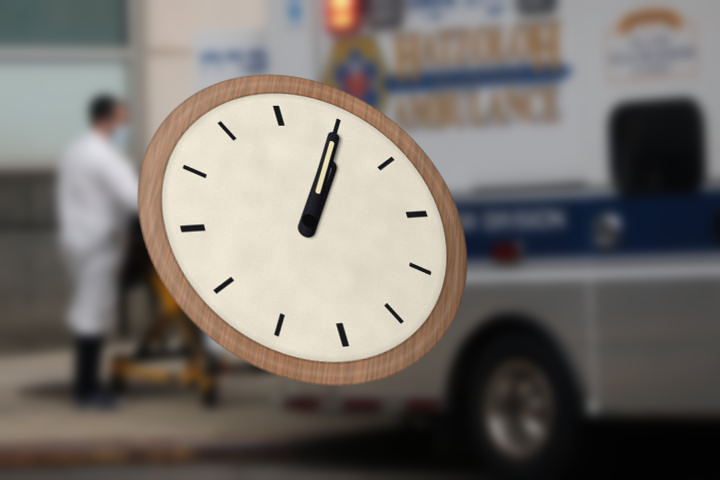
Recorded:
{"hour": 1, "minute": 5}
